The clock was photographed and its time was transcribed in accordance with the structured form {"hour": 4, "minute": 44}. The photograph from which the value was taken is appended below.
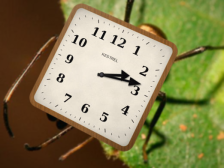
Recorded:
{"hour": 2, "minute": 13}
